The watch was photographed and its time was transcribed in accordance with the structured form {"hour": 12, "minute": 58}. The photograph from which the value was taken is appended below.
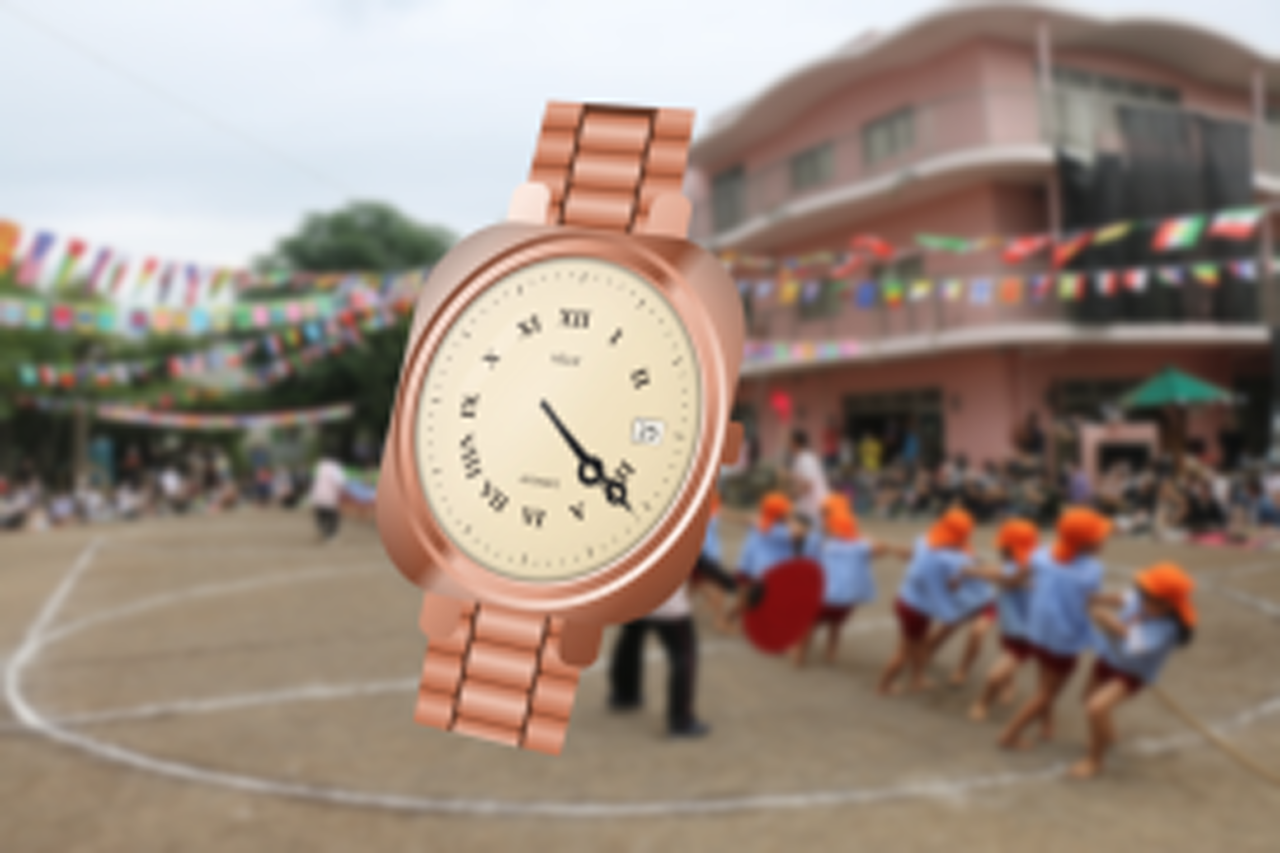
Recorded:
{"hour": 4, "minute": 21}
